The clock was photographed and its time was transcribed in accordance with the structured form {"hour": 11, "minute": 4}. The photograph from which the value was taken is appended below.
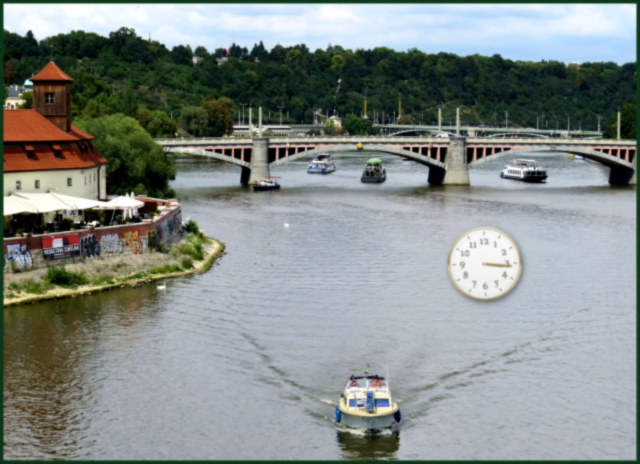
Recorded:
{"hour": 3, "minute": 16}
